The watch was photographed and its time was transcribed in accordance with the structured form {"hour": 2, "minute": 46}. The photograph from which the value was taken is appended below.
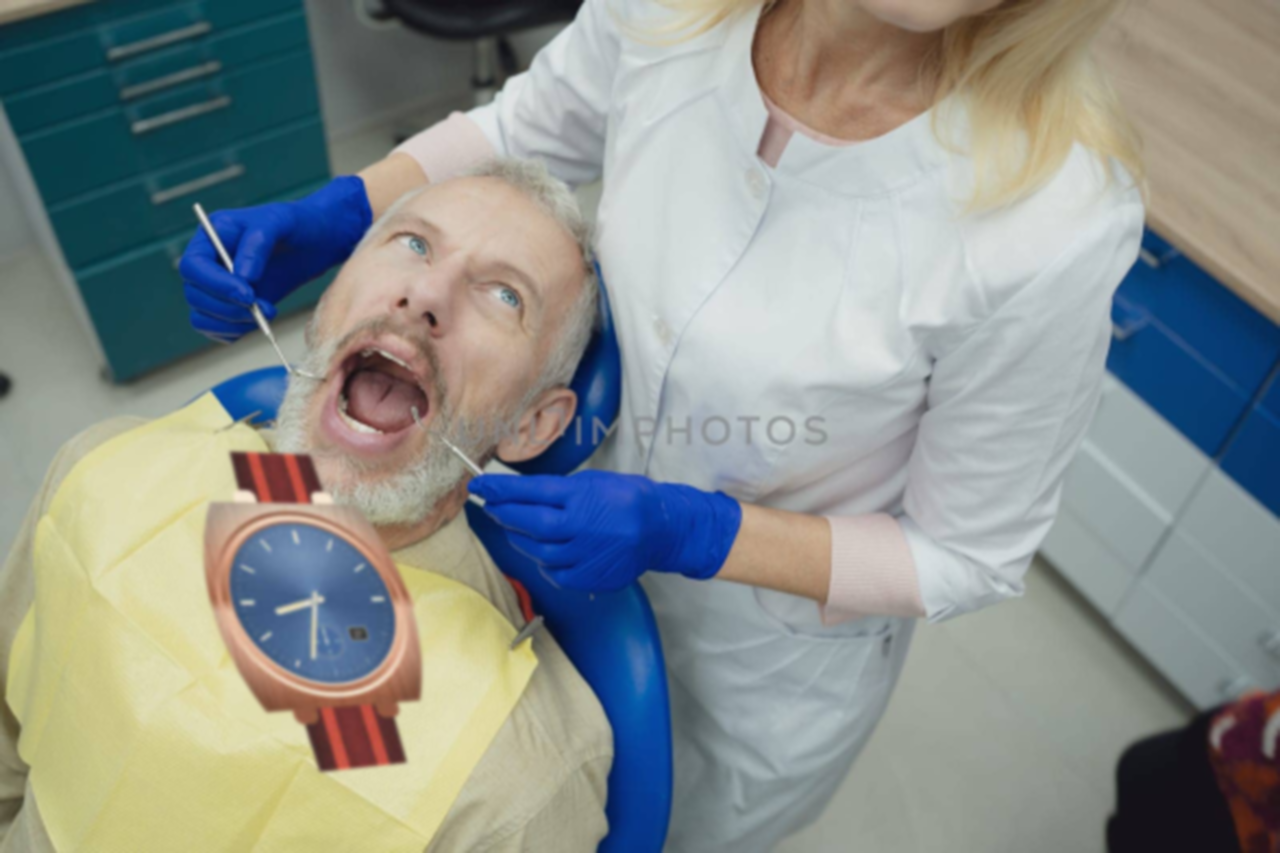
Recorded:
{"hour": 8, "minute": 33}
